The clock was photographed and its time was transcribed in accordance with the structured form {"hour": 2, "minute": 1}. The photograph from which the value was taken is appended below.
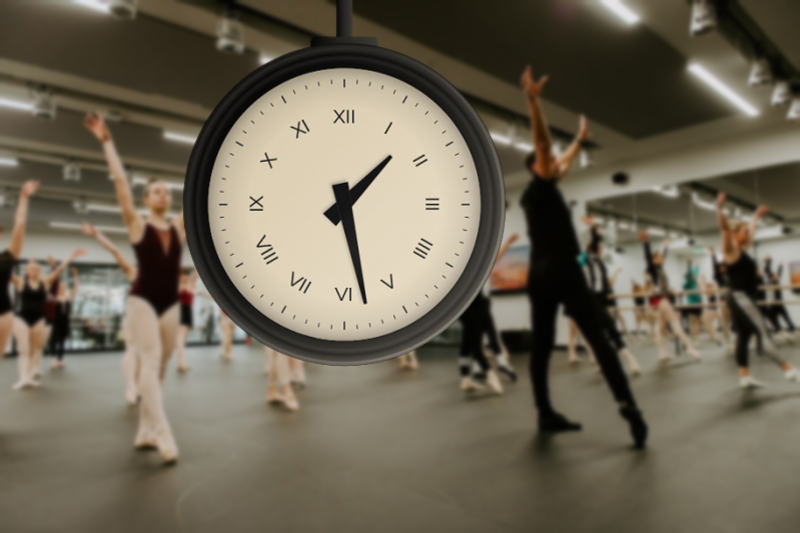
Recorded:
{"hour": 1, "minute": 28}
